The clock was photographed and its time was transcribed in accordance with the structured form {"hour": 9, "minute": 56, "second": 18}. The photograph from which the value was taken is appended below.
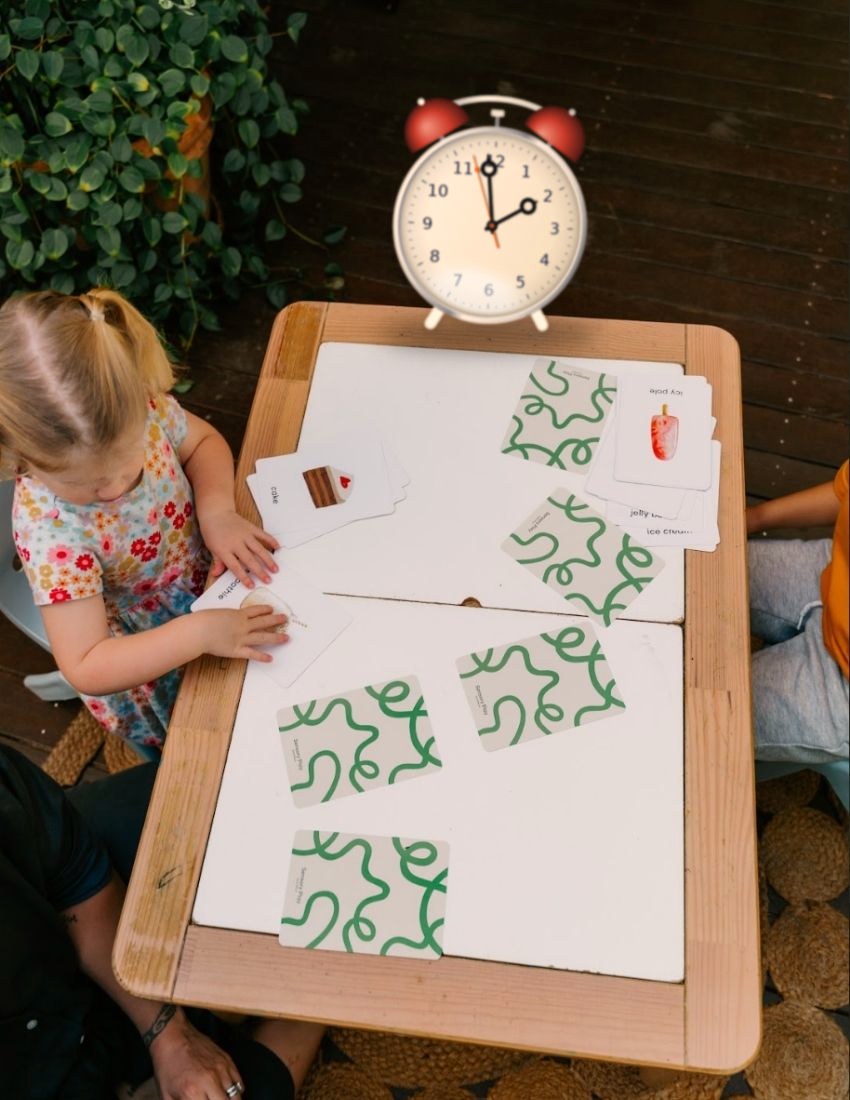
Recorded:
{"hour": 1, "minute": 58, "second": 57}
